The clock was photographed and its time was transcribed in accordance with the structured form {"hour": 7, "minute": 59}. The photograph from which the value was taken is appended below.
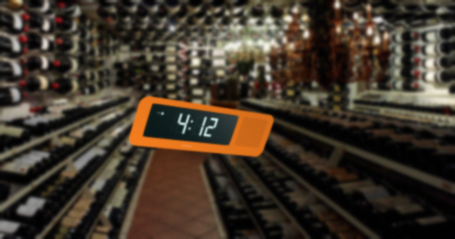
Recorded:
{"hour": 4, "minute": 12}
